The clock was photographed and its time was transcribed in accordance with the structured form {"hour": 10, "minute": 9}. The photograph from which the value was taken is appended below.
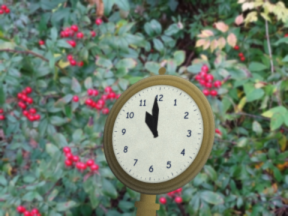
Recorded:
{"hour": 10, "minute": 59}
